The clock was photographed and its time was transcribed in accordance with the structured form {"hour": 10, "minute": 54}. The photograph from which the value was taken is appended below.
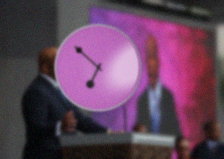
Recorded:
{"hour": 6, "minute": 52}
